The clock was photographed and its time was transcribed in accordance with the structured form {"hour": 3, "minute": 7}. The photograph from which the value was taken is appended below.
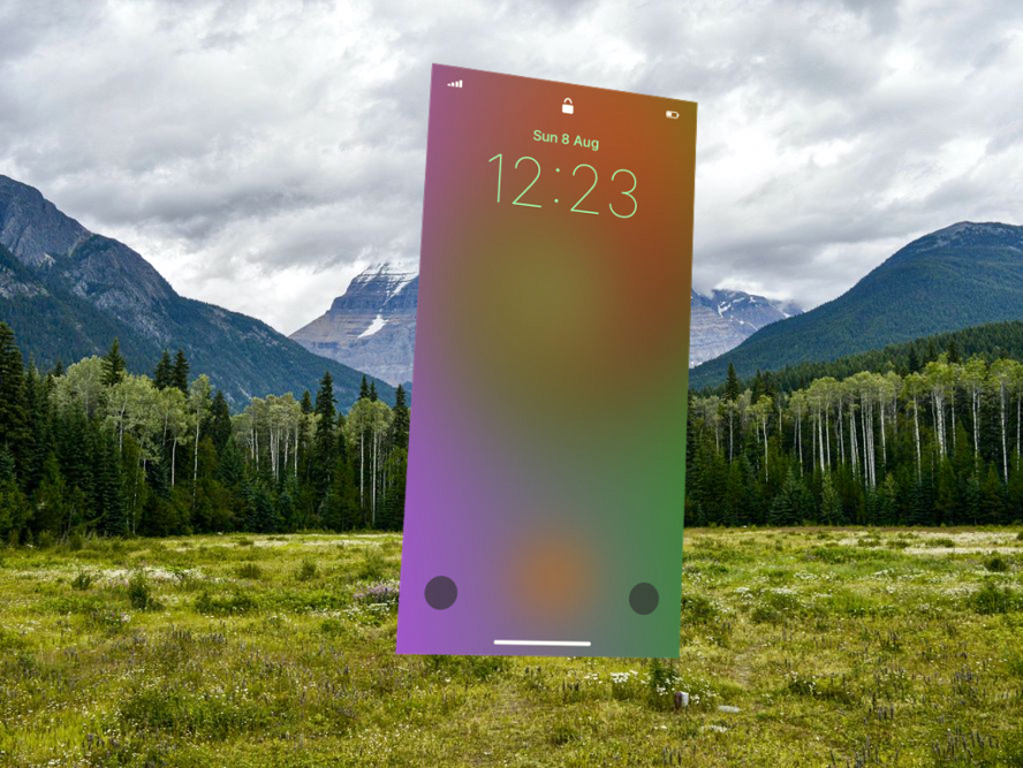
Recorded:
{"hour": 12, "minute": 23}
